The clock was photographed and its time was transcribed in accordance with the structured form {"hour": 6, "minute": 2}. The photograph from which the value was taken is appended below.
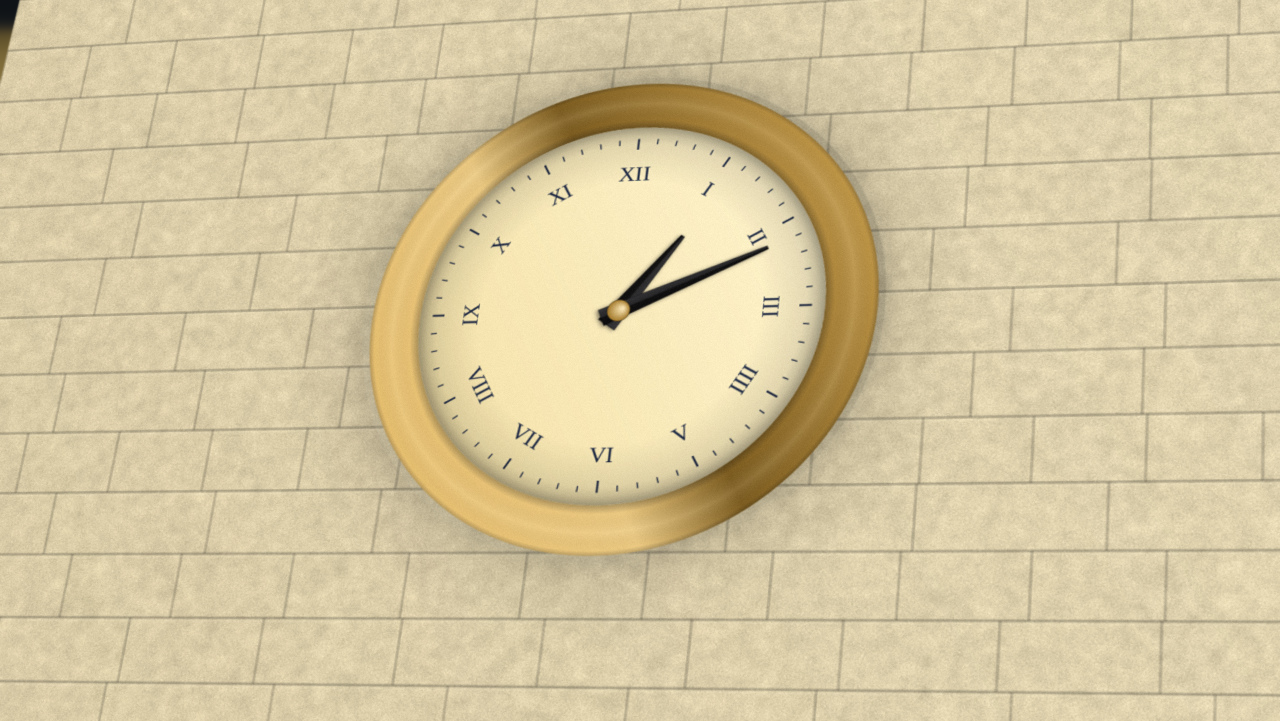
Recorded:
{"hour": 1, "minute": 11}
